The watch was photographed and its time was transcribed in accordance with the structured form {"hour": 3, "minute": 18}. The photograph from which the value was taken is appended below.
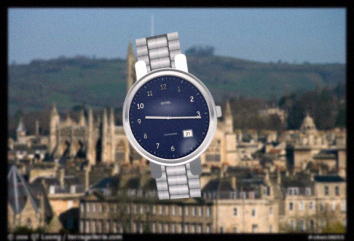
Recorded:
{"hour": 9, "minute": 16}
